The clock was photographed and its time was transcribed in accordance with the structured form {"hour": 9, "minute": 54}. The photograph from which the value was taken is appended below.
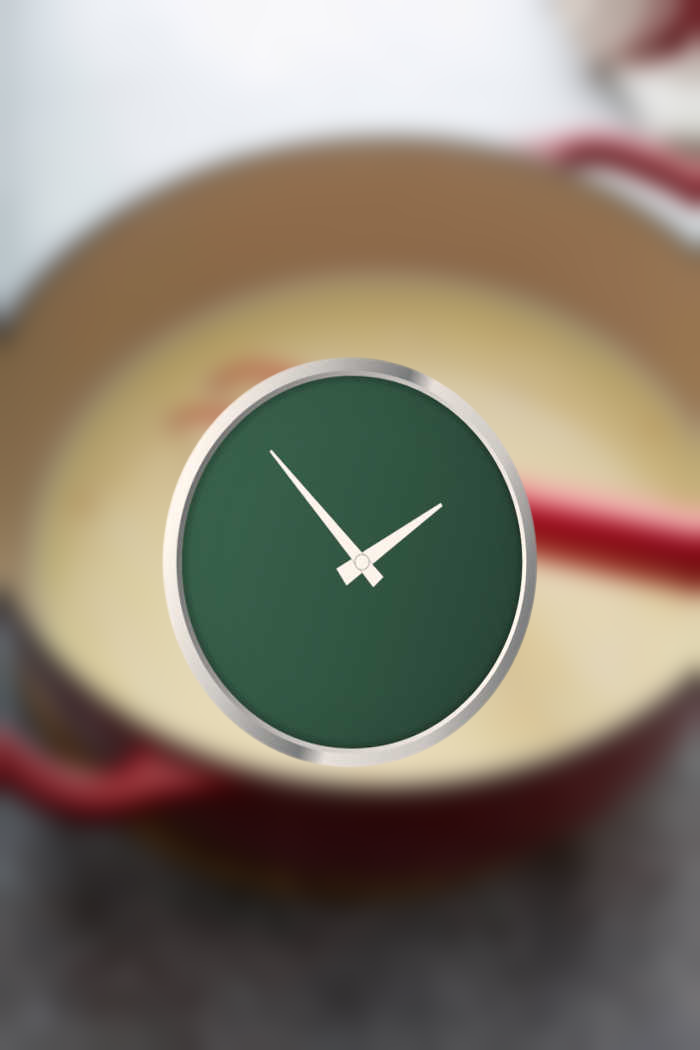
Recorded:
{"hour": 1, "minute": 53}
